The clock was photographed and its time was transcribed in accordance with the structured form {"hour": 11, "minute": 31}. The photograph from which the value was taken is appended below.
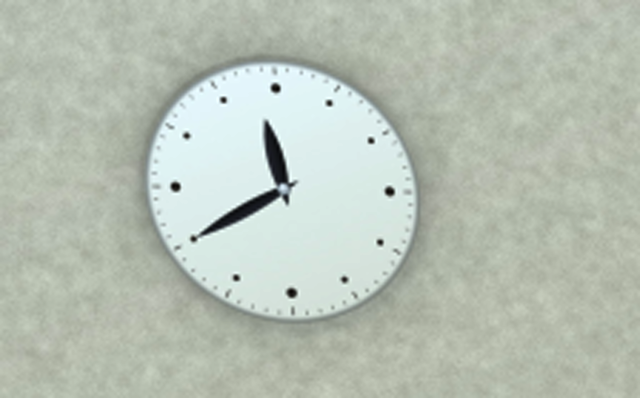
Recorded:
{"hour": 11, "minute": 40}
